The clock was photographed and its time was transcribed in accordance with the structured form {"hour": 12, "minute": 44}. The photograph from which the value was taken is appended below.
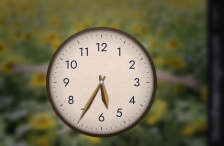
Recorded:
{"hour": 5, "minute": 35}
